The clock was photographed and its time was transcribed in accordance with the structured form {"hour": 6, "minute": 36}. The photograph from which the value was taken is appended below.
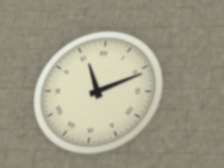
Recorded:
{"hour": 11, "minute": 11}
